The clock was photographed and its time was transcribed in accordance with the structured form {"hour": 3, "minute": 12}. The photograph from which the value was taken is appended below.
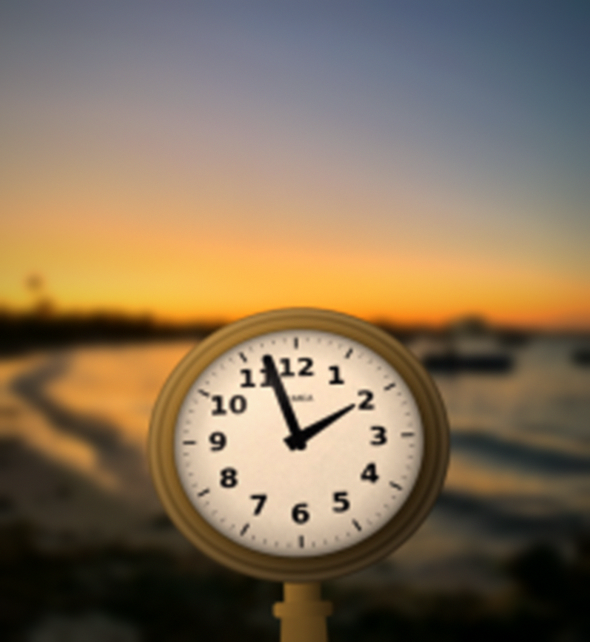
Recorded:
{"hour": 1, "minute": 57}
